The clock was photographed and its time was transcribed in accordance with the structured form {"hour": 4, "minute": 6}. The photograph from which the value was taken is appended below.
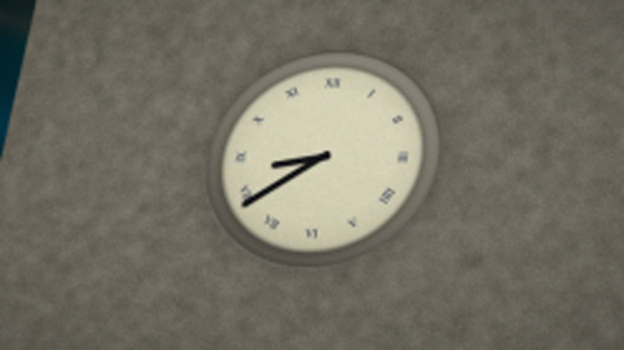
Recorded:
{"hour": 8, "minute": 39}
